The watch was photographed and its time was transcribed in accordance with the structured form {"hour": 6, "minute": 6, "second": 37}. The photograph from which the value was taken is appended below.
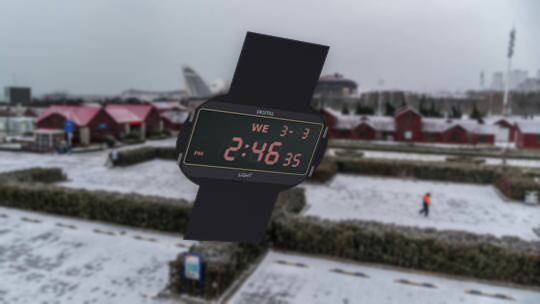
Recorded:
{"hour": 2, "minute": 46, "second": 35}
